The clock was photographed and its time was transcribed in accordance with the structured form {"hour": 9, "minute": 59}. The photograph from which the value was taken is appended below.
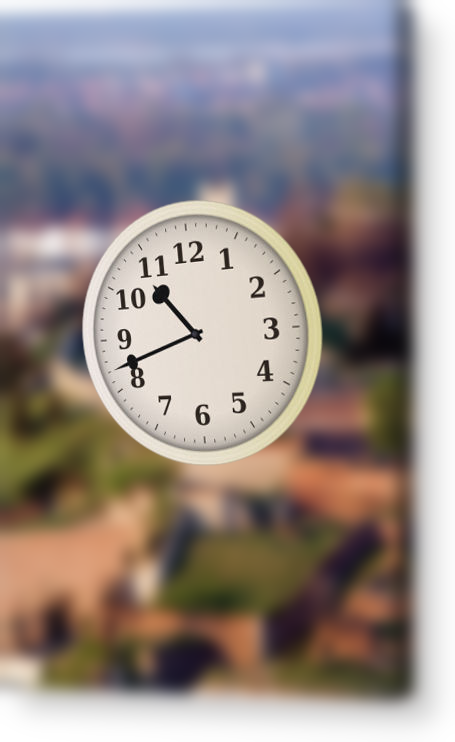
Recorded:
{"hour": 10, "minute": 42}
